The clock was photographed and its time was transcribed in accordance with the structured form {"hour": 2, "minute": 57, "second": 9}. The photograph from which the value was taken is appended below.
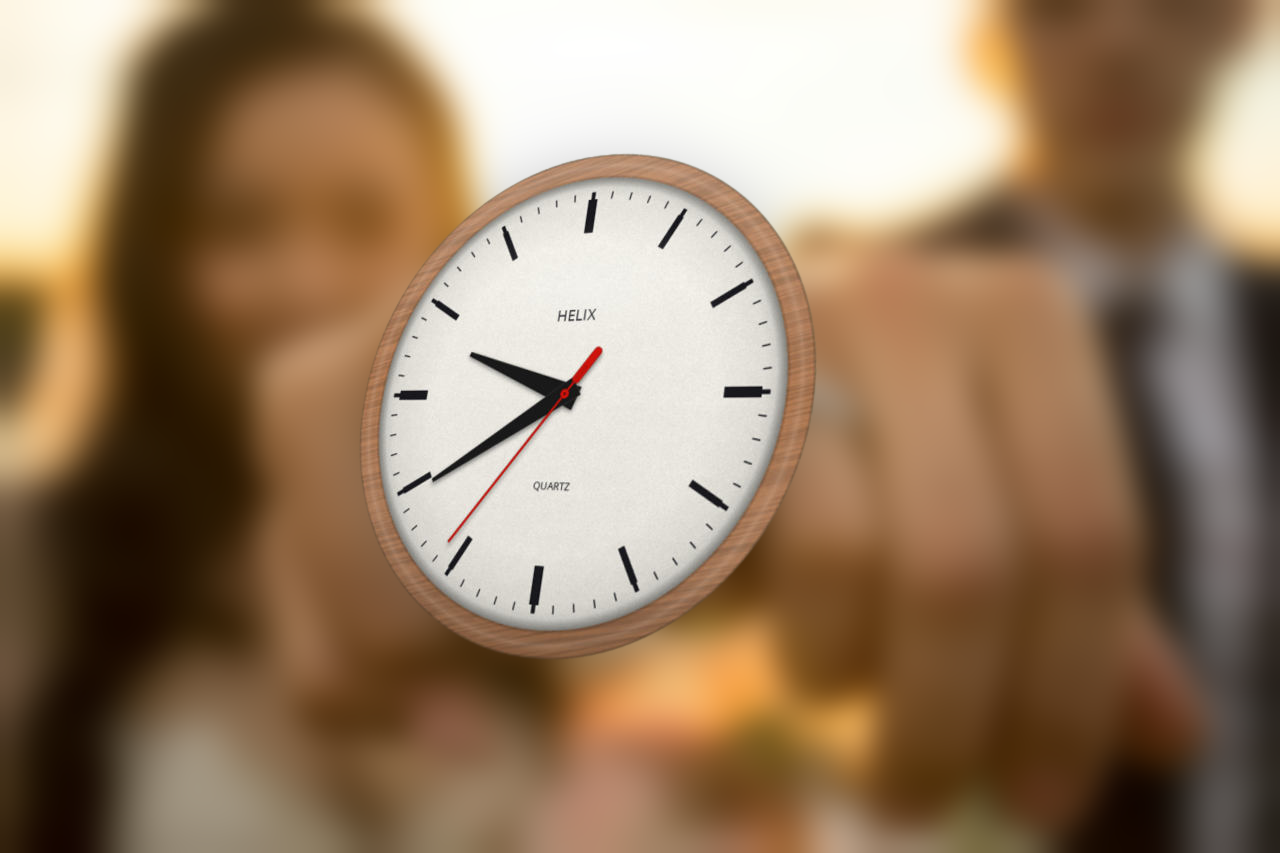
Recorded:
{"hour": 9, "minute": 39, "second": 36}
